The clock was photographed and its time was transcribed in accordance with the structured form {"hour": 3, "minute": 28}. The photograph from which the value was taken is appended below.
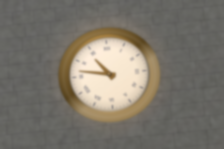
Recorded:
{"hour": 10, "minute": 47}
